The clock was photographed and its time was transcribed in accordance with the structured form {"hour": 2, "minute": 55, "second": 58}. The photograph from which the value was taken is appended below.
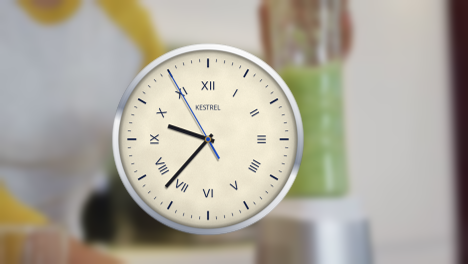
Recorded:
{"hour": 9, "minute": 36, "second": 55}
